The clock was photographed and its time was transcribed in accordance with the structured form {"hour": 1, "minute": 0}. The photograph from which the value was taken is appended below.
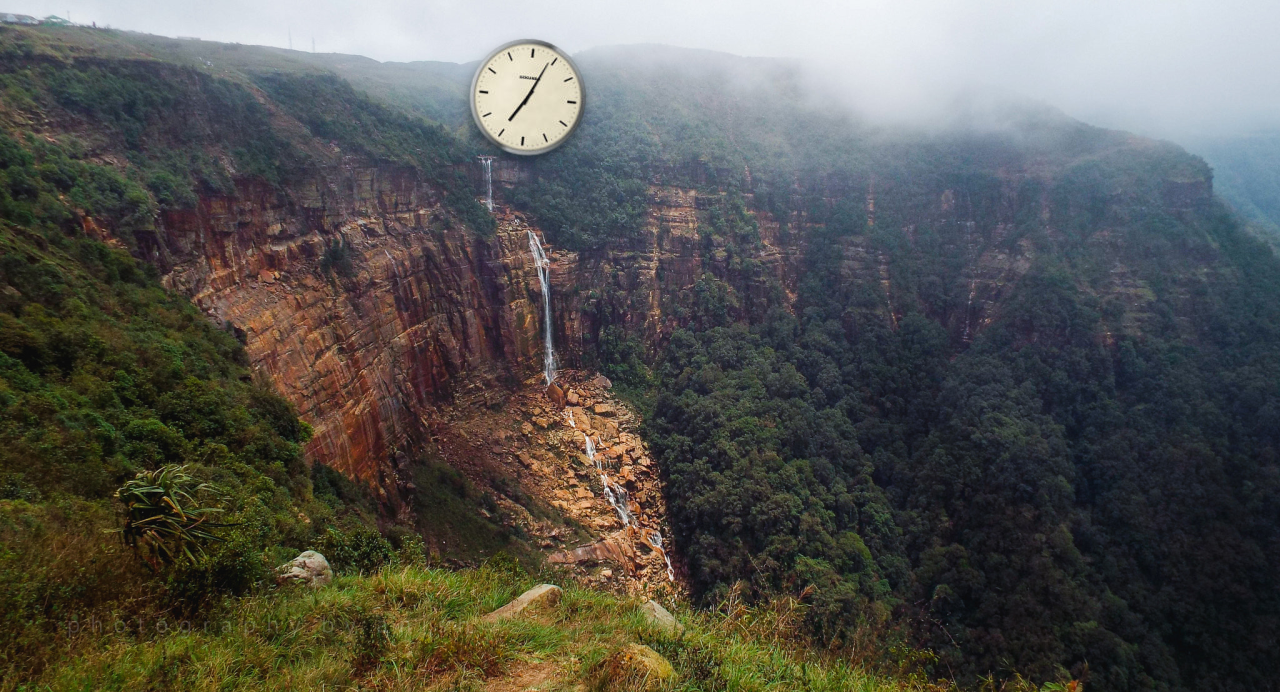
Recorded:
{"hour": 7, "minute": 4}
